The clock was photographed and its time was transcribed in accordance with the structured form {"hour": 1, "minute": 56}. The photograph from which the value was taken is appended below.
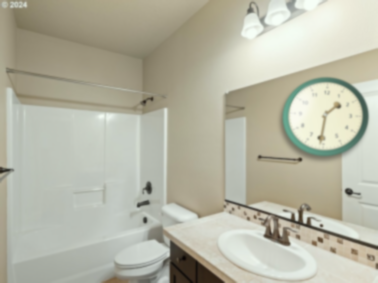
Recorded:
{"hour": 1, "minute": 31}
